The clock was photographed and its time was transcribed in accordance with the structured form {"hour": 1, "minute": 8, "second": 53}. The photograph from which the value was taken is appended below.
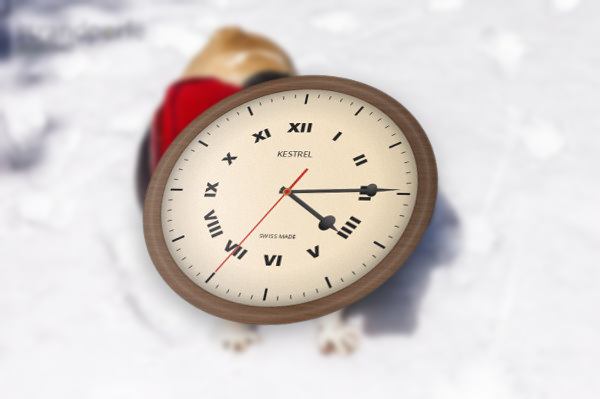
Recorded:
{"hour": 4, "minute": 14, "second": 35}
